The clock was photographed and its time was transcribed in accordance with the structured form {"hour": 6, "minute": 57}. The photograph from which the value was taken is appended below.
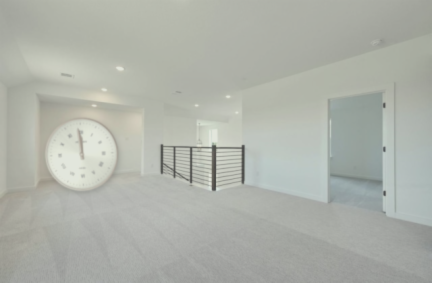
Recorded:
{"hour": 11, "minute": 59}
